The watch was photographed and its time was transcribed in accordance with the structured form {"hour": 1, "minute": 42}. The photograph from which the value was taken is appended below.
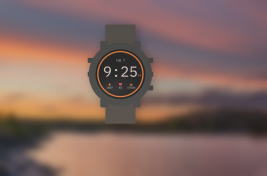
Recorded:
{"hour": 9, "minute": 25}
